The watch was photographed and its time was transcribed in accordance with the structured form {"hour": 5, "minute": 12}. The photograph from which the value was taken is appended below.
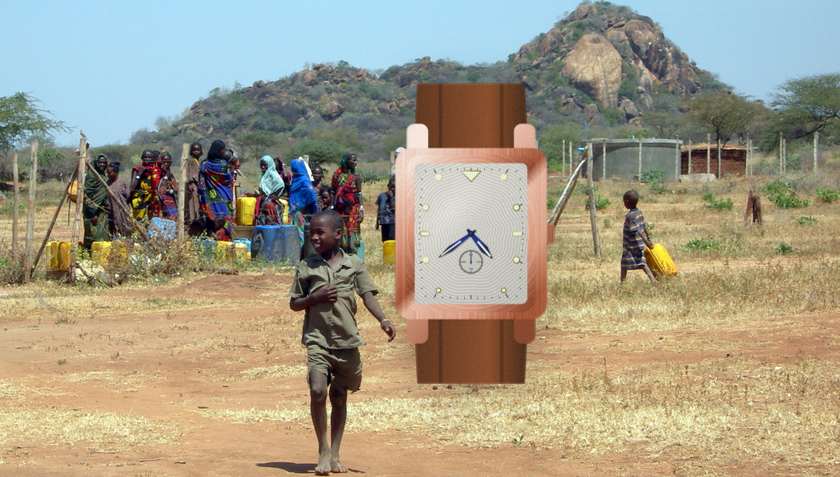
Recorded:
{"hour": 4, "minute": 39}
